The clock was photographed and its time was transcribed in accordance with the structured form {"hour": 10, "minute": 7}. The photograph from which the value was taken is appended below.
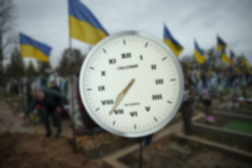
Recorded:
{"hour": 7, "minute": 37}
